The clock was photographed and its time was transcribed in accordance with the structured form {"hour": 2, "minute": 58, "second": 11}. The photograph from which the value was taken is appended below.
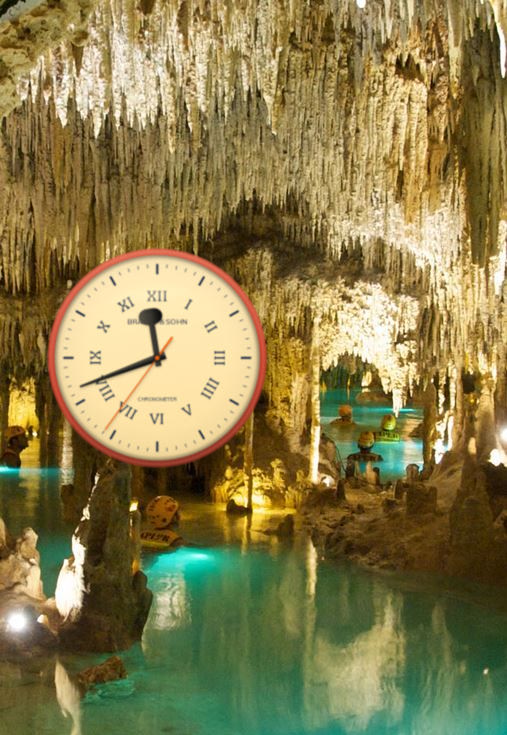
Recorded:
{"hour": 11, "minute": 41, "second": 36}
